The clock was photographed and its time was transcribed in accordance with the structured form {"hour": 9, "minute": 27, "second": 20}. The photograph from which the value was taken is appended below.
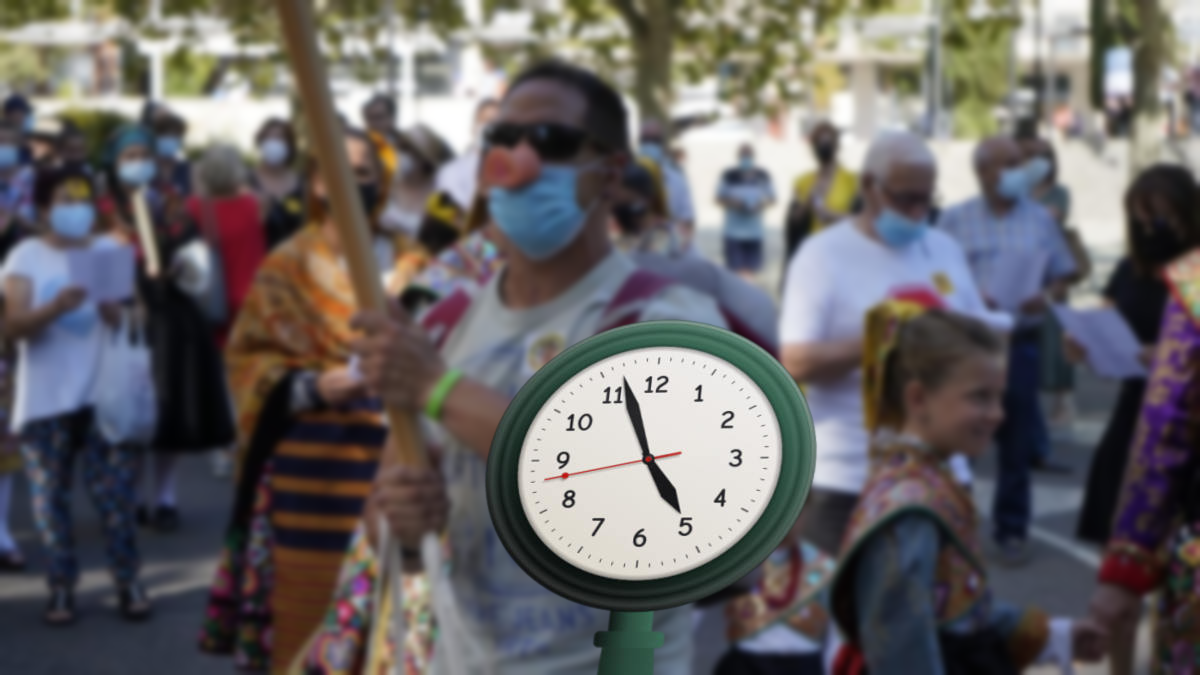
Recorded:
{"hour": 4, "minute": 56, "second": 43}
